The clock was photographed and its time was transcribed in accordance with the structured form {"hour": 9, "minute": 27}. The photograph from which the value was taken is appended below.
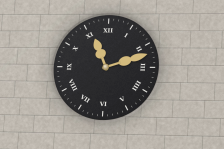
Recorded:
{"hour": 11, "minute": 12}
